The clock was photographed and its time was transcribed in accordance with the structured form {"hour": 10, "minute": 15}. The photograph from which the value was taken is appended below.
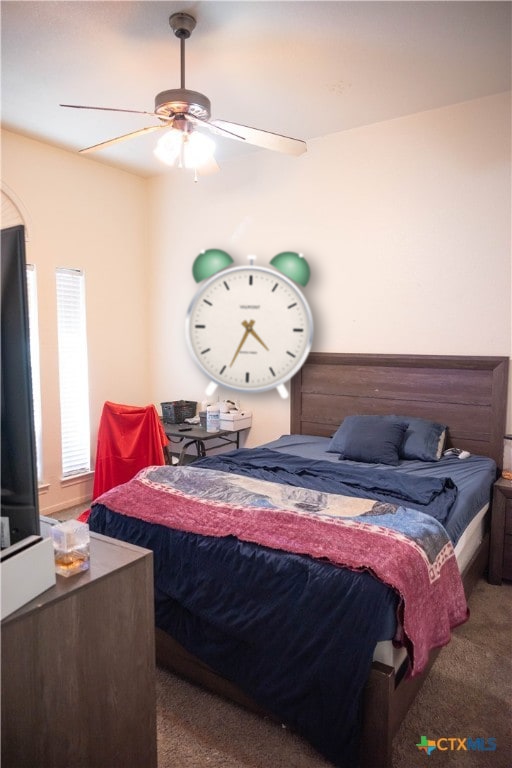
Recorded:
{"hour": 4, "minute": 34}
